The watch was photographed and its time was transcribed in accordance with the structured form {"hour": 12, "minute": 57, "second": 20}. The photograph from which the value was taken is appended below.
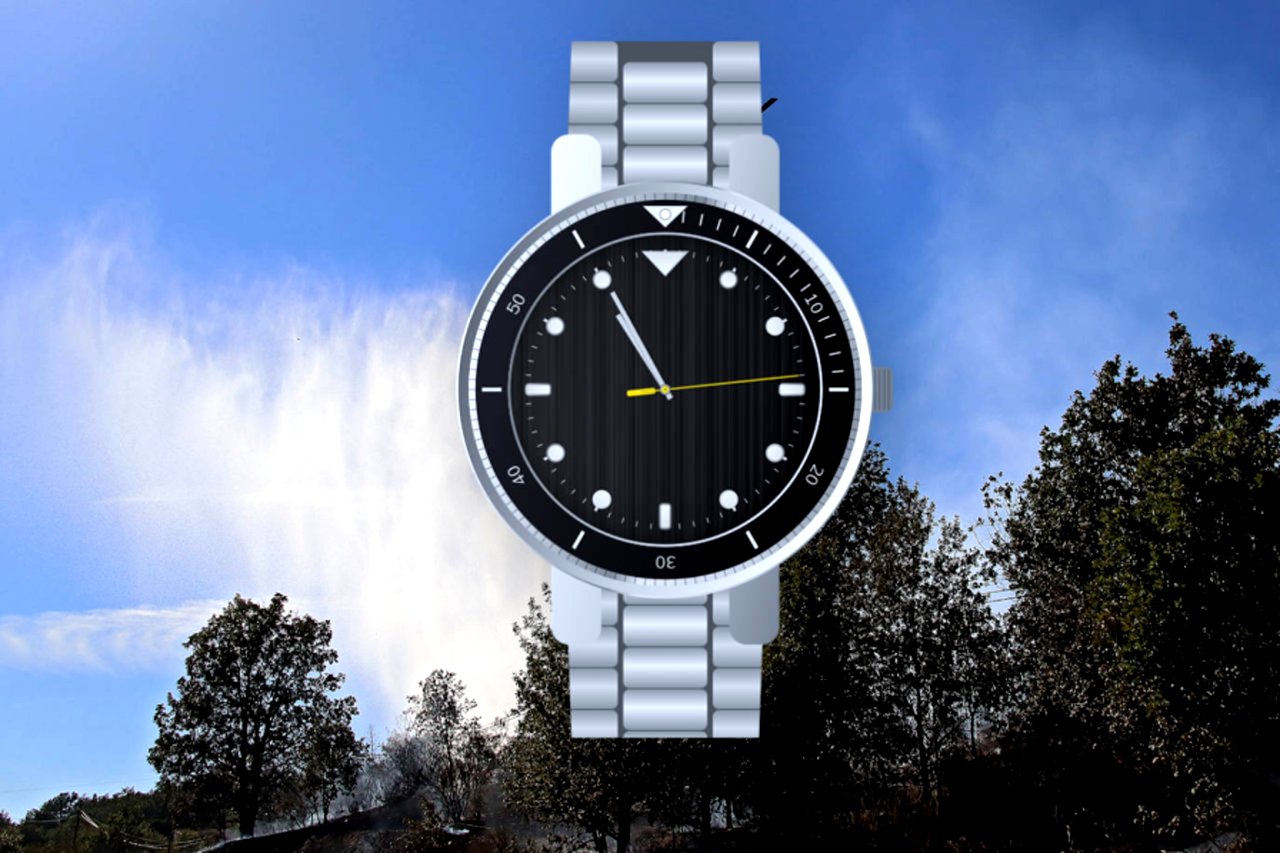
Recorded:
{"hour": 10, "minute": 55, "second": 14}
